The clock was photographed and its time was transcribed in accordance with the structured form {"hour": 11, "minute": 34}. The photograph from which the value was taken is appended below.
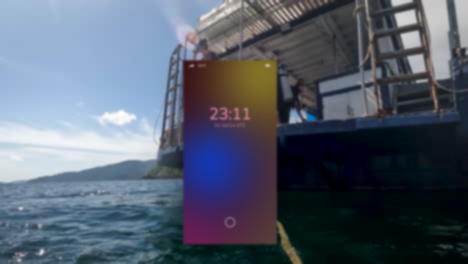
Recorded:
{"hour": 23, "minute": 11}
